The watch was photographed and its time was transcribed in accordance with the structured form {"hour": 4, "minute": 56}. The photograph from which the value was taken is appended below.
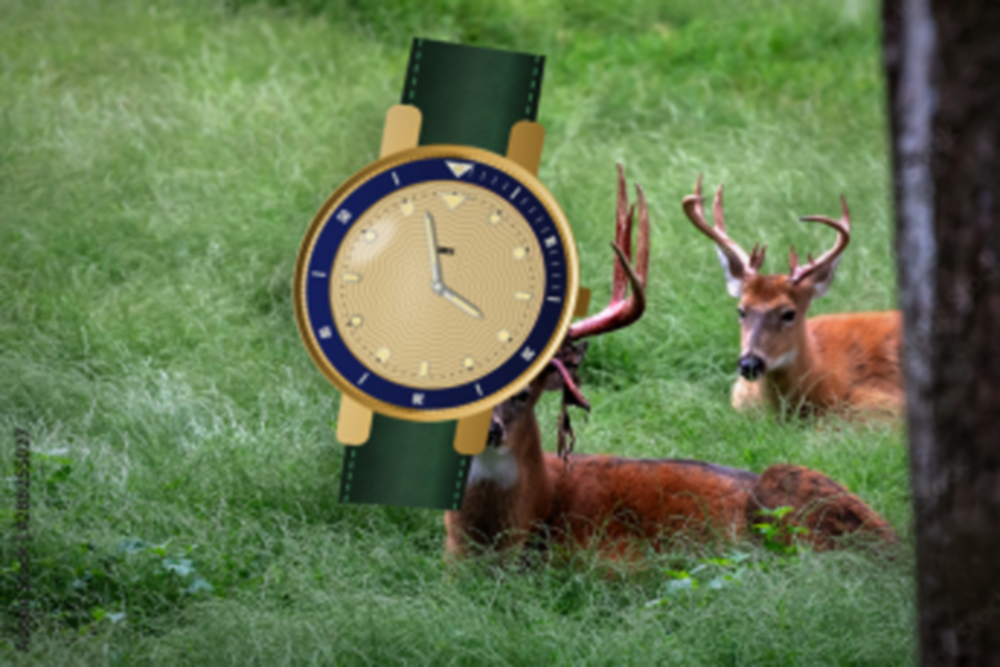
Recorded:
{"hour": 3, "minute": 57}
